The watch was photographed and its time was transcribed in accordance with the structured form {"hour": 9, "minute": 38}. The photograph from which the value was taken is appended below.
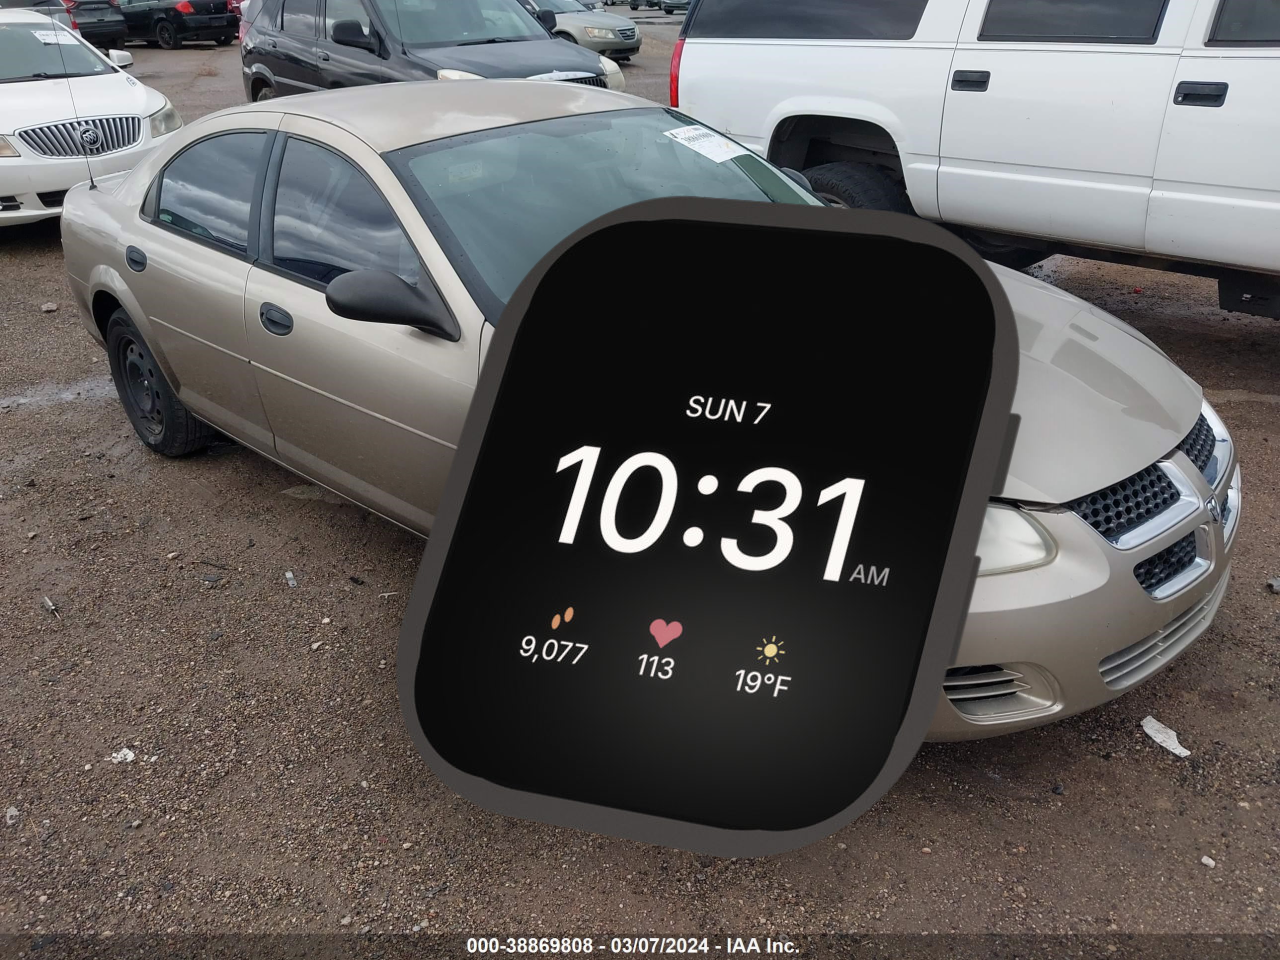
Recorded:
{"hour": 10, "minute": 31}
